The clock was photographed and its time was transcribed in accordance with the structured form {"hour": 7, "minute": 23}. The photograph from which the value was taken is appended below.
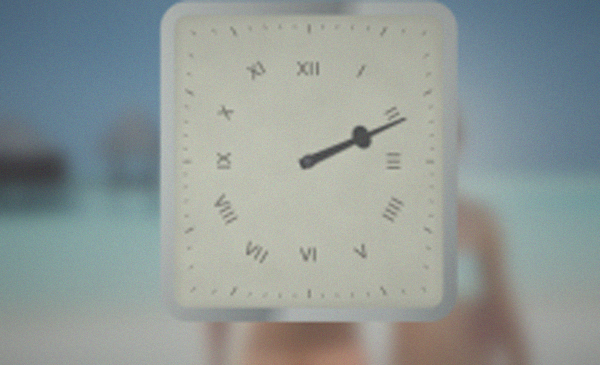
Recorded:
{"hour": 2, "minute": 11}
